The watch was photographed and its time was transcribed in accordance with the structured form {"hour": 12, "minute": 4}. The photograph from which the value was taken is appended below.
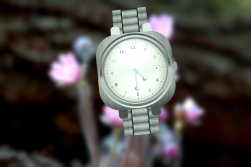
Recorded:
{"hour": 4, "minute": 30}
